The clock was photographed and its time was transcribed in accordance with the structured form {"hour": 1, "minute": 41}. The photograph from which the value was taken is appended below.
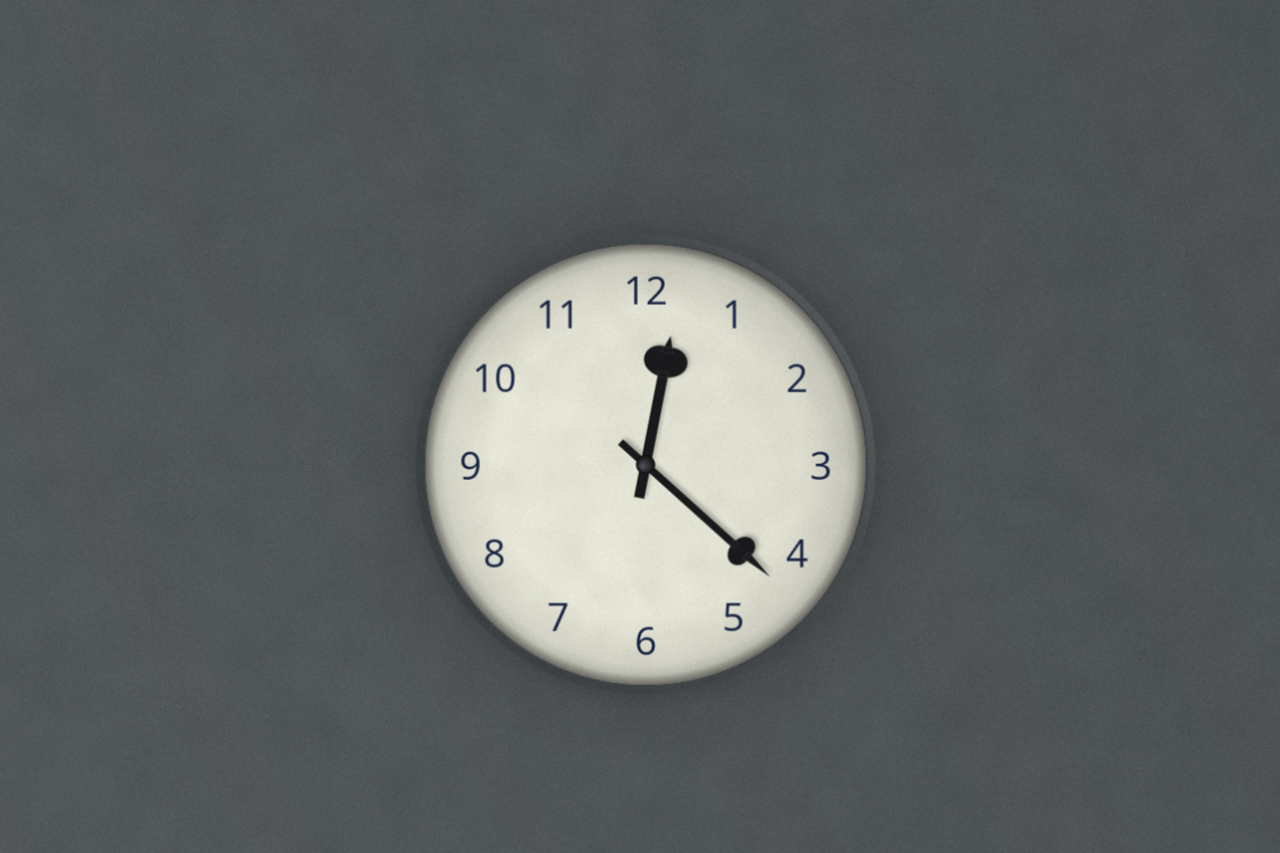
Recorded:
{"hour": 12, "minute": 22}
